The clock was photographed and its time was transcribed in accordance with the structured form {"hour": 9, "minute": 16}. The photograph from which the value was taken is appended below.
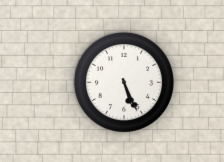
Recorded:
{"hour": 5, "minute": 26}
